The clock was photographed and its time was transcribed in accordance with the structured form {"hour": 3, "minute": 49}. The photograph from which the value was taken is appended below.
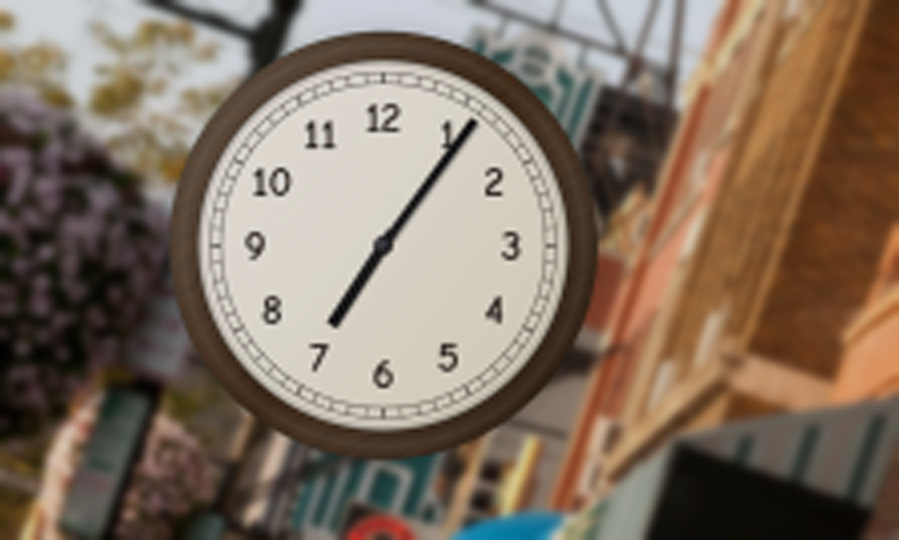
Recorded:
{"hour": 7, "minute": 6}
